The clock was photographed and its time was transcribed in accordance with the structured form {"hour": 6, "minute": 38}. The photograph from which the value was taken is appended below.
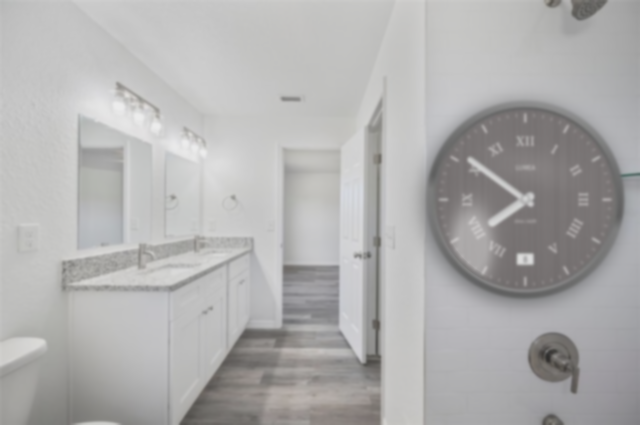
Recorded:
{"hour": 7, "minute": 51}
